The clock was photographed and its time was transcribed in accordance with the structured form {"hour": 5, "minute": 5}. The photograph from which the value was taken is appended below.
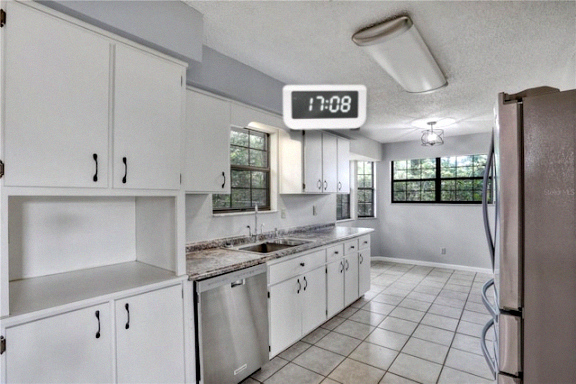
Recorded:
{"hour": 17, "minute": 8}
